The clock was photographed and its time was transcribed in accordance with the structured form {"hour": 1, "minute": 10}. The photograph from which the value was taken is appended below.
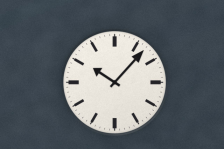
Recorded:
{"hour": 10, "minute": 7}
